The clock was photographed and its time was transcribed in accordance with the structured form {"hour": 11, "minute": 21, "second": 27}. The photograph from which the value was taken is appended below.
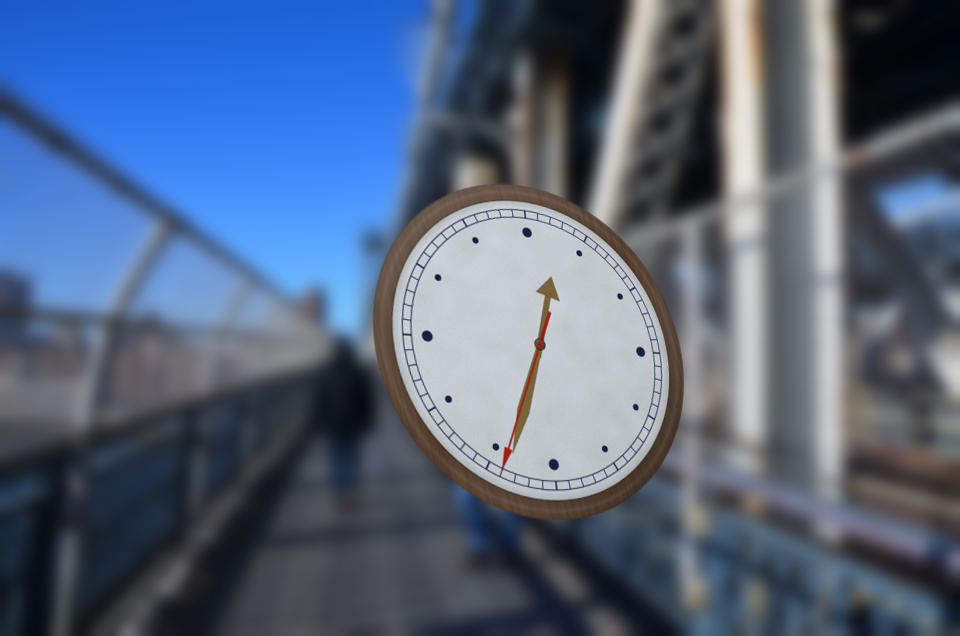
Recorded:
{"hour": 12, "minute": 33, "second": 34}
